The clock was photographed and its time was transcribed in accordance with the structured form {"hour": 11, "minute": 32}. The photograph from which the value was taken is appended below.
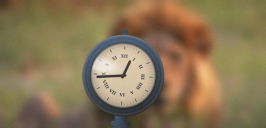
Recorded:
{"hour": 12, "minute": 44}
